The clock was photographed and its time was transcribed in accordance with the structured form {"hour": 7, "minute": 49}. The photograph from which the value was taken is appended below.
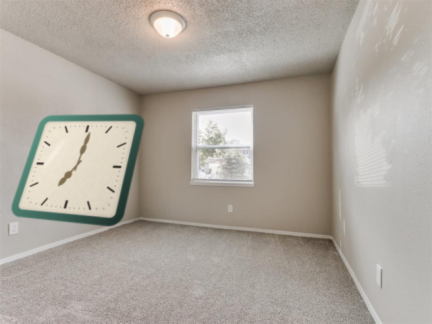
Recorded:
{"hour": 7, "minute": 1}
